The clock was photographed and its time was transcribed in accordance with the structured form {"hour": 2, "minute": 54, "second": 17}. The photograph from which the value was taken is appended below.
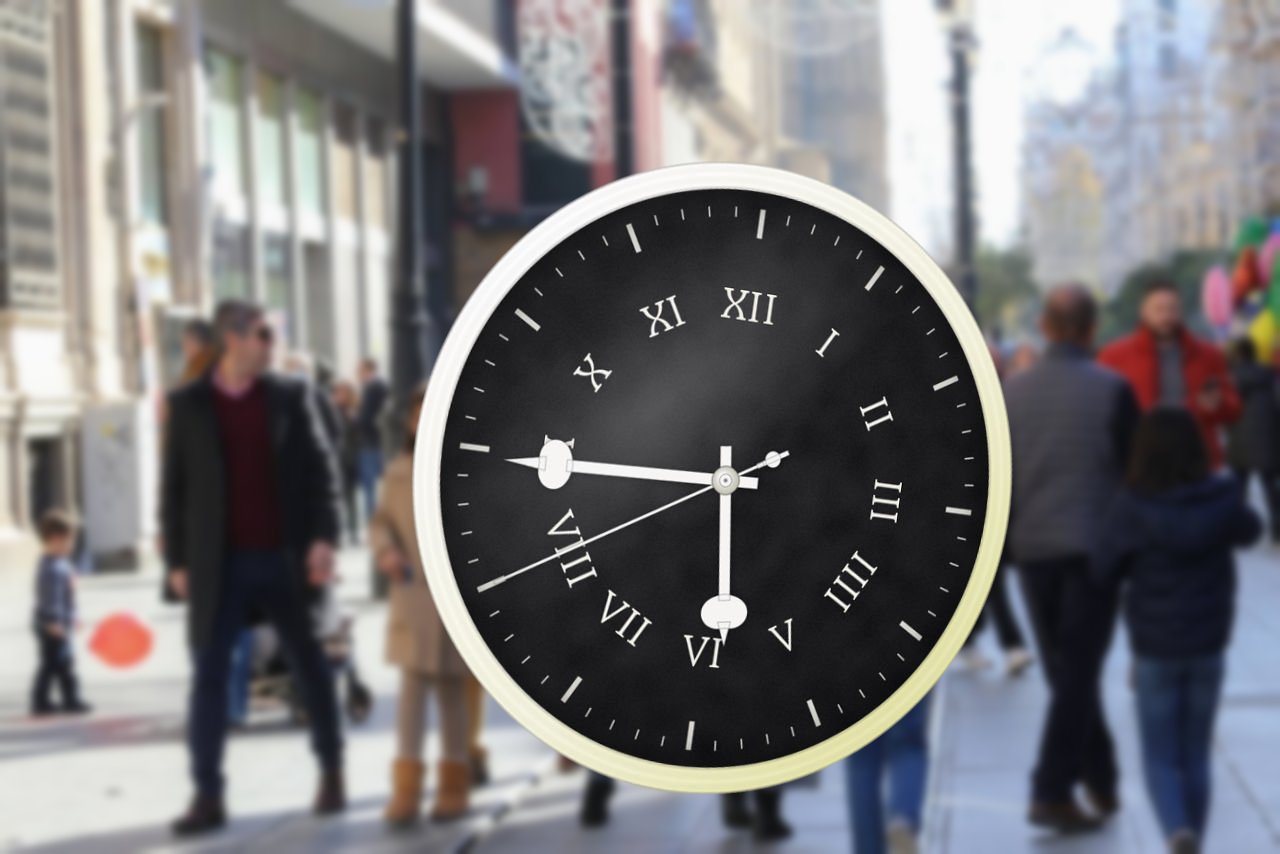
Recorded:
{"hour": 5, "minute": 44, "second": 40}
